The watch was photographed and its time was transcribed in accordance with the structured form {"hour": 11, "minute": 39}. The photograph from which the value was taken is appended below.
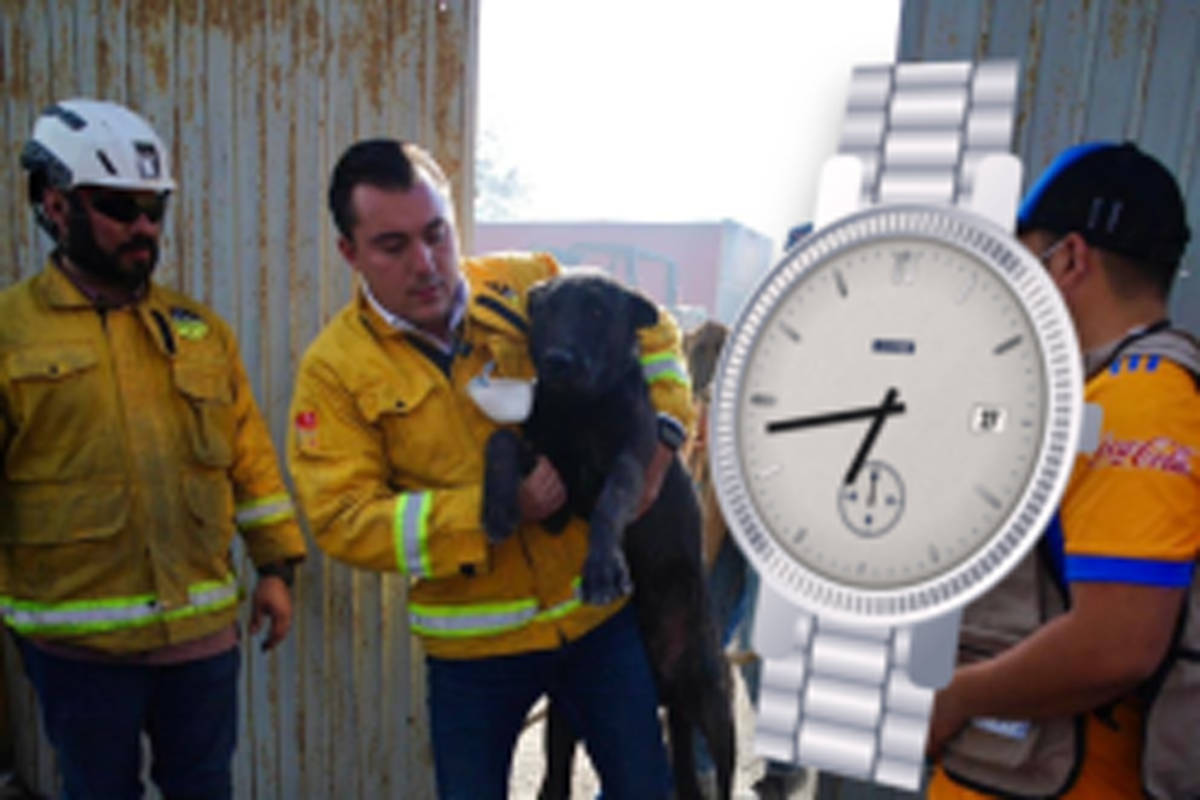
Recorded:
{"hour": 6, "minute": 43}
